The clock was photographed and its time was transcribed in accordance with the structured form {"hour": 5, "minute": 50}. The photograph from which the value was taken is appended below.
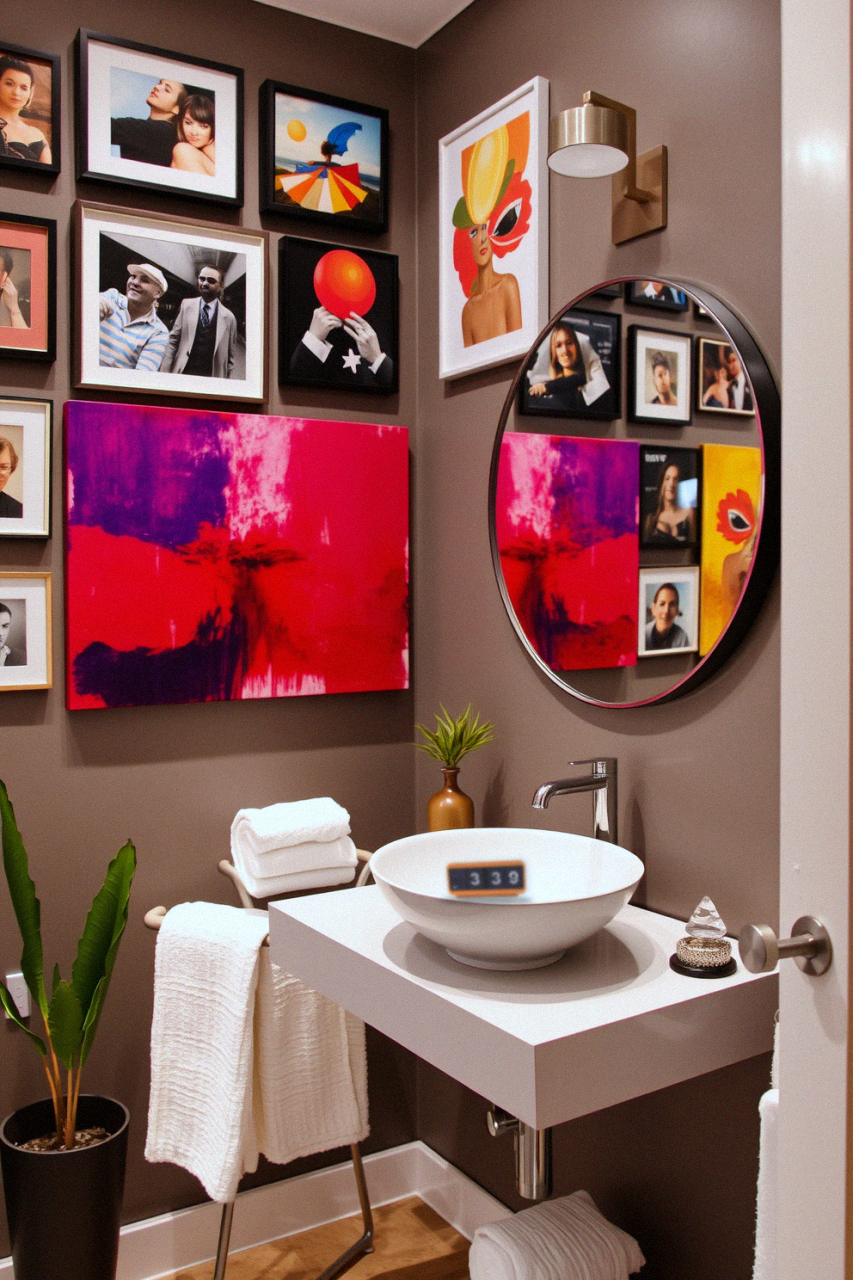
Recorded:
{"hour": 3, "minute": 39}
